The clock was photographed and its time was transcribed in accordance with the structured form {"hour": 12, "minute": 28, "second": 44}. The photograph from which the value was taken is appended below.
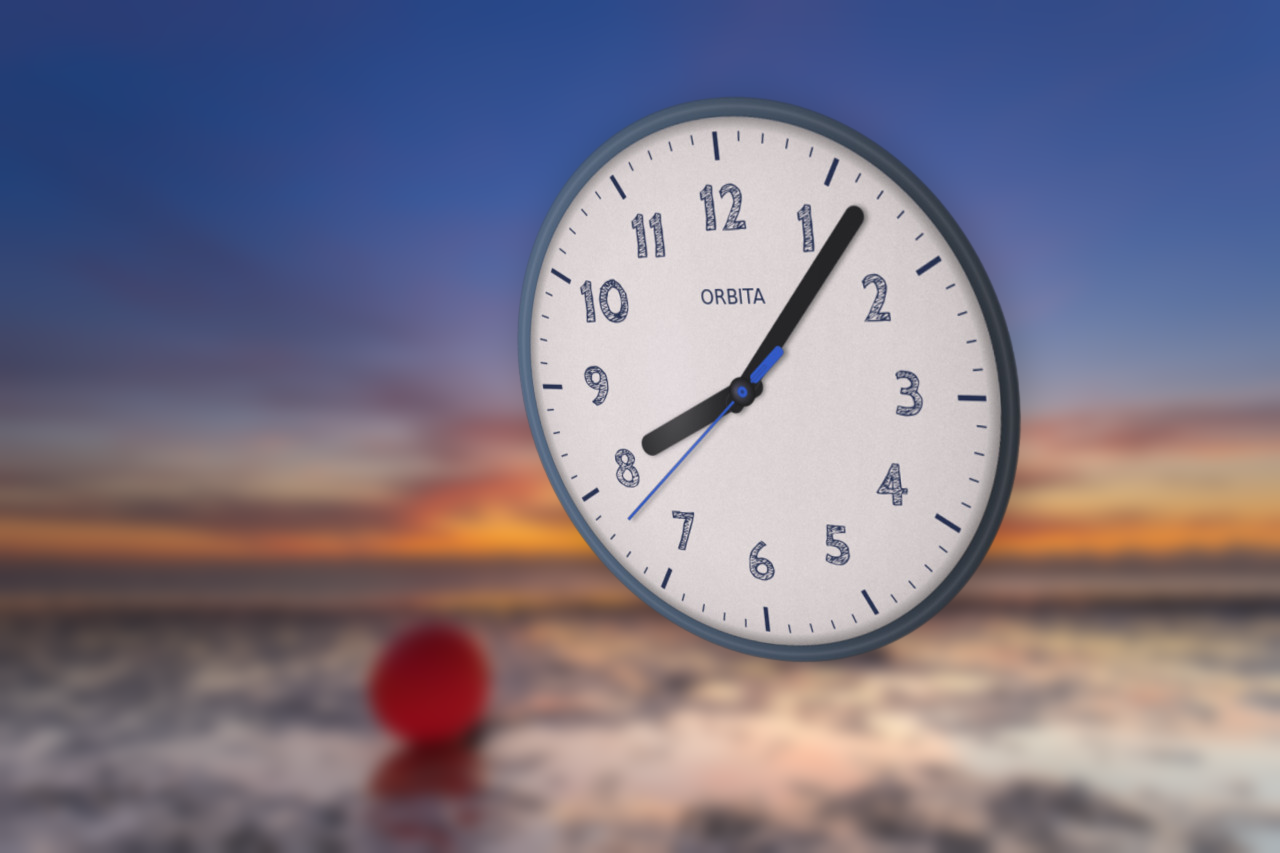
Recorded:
{"hour": 8, "minute": 6, "second": 38}
